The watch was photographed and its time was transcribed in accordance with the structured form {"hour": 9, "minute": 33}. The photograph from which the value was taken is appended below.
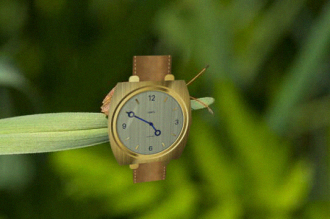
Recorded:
{"hour": 4, "minute": 50}
